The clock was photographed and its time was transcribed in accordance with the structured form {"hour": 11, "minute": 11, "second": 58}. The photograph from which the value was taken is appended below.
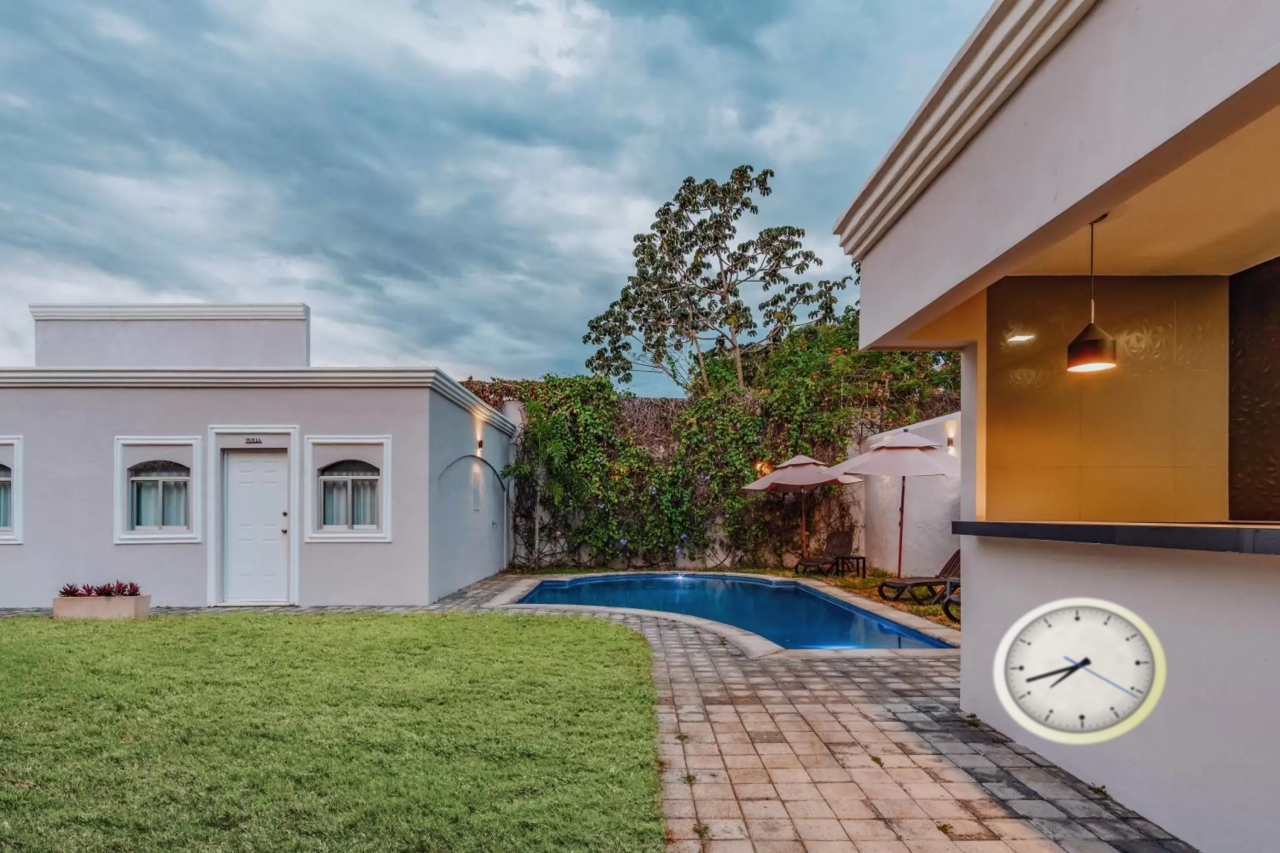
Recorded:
{"hour": 7, "minute": 42, "second": 21}
